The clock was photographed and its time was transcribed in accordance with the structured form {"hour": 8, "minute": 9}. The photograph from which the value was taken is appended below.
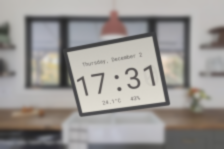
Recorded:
{"hour": 17, "minute": 31}
